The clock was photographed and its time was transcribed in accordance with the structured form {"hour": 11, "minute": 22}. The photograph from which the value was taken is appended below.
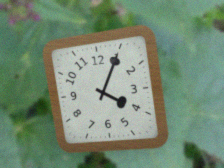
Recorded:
{"hour": 4, "minute": 5}
